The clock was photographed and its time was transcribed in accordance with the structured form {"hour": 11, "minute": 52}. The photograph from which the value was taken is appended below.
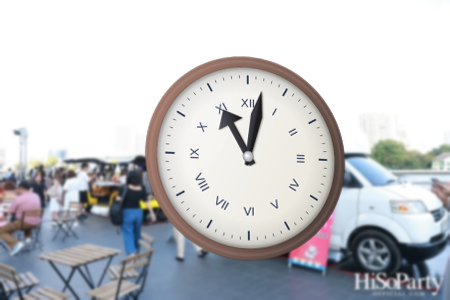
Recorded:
{"hour": 11, "minute": 2}
